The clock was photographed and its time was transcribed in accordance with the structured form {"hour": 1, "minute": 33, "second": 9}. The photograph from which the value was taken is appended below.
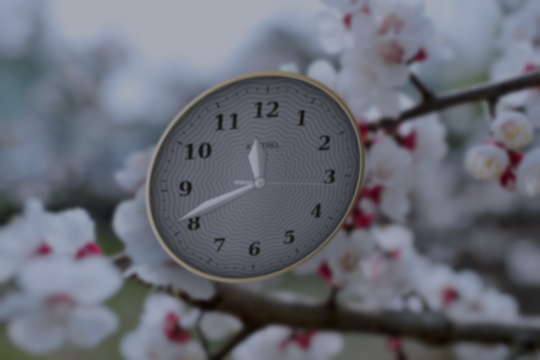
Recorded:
{"hour": 11, "minute": 41, "second": 16}
